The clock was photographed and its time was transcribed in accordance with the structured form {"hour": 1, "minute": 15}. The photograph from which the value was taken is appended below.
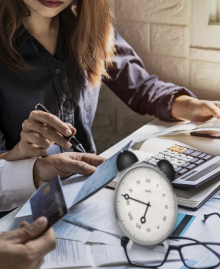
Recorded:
{"hour": 6, "minute": 47}
